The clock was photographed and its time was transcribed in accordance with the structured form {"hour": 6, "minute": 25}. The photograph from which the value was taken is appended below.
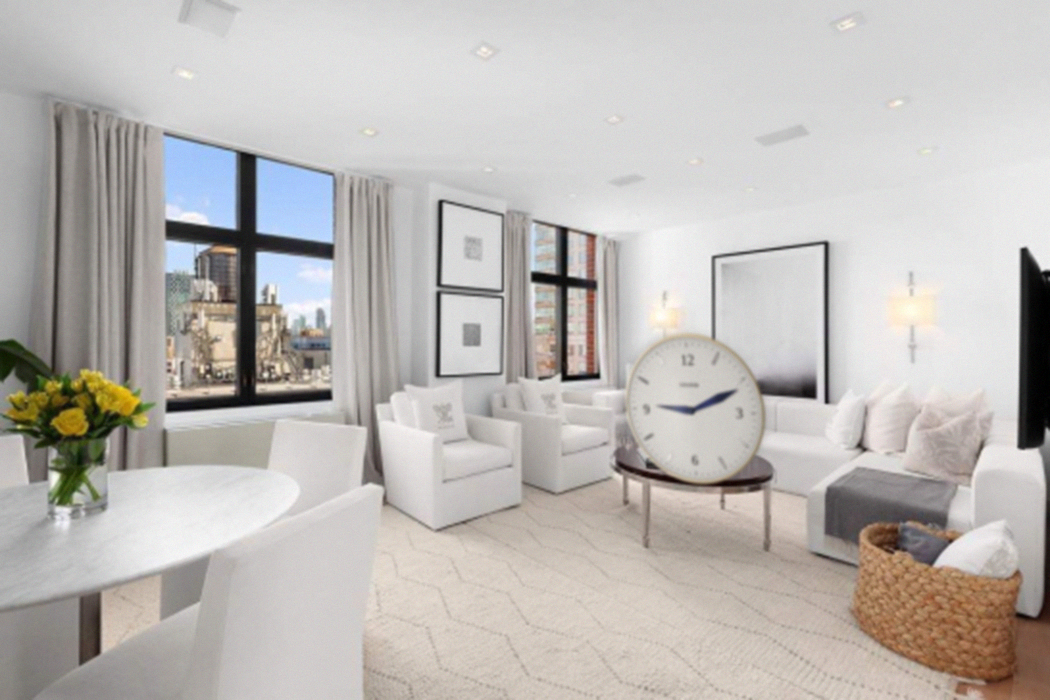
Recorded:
{"hour": 9, "minute": 11}
